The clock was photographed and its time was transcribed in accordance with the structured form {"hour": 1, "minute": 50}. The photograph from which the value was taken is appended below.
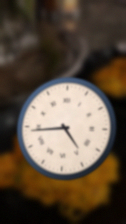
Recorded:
{"hour": 4, "minute": 44}
